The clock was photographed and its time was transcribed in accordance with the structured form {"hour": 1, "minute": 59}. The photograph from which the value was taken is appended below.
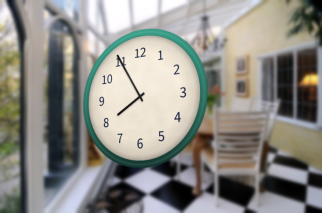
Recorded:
{"hour": 7, "minute": 55}
